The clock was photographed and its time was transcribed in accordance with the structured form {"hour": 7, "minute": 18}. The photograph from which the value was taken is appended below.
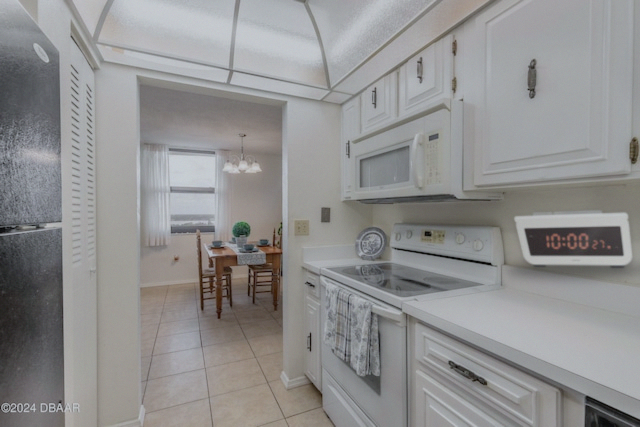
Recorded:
{"hour": 10, "minute": 0}
